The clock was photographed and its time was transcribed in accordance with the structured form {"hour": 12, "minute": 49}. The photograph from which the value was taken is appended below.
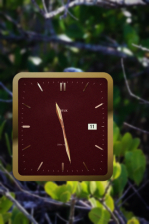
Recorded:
{"hour": 11, "minute": 28}
